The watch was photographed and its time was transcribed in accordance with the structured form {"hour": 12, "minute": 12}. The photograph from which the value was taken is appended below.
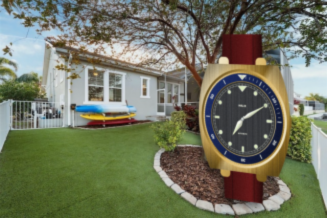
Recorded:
{"hour": 7, "minute": 10}
